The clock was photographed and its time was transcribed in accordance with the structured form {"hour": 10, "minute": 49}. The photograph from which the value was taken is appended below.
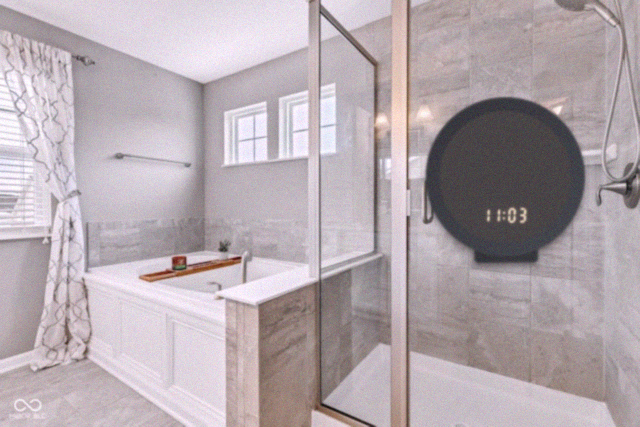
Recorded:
{"hour": 11, "minute": 3}
